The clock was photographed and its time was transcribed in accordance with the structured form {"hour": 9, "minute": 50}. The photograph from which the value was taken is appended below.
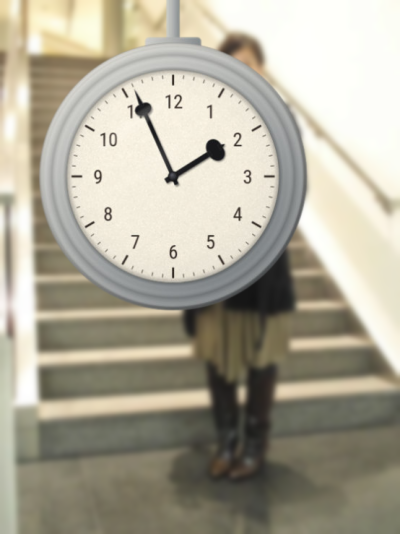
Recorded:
{"hour": 1, "minute": 56}
